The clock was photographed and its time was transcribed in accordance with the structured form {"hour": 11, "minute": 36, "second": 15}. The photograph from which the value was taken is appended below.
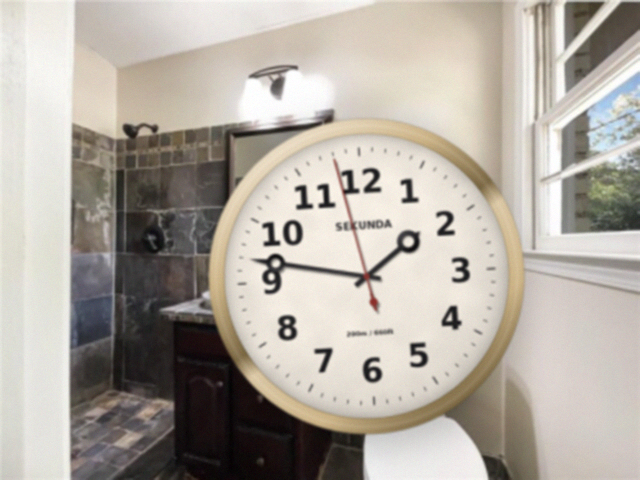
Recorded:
{"hour": 1, "minute": 46, "second": 58}
